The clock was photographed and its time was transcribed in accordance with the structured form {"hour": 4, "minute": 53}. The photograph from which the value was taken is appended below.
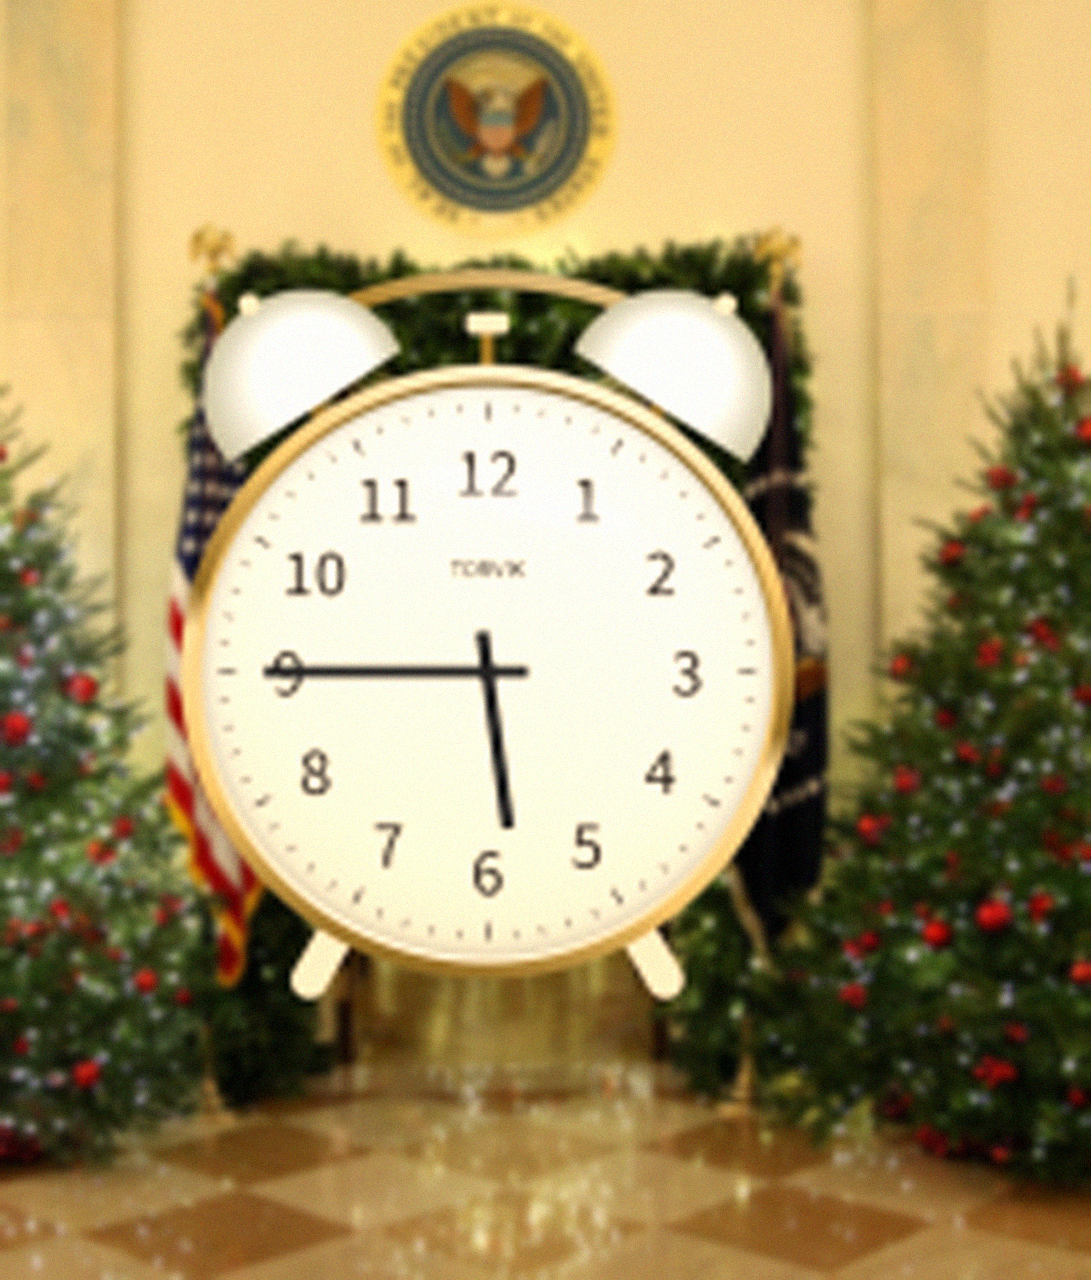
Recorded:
{"hour": 5, "minute": 45}
